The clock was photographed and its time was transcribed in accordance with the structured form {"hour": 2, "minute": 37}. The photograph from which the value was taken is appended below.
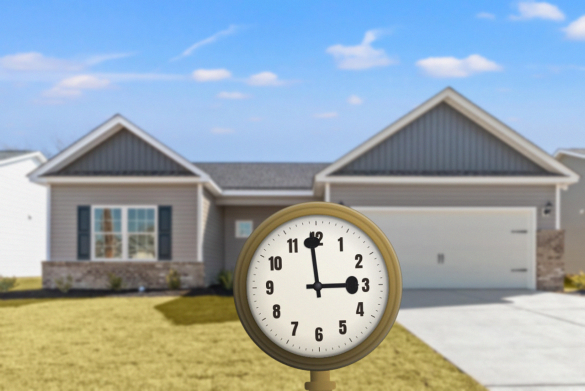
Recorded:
{"hour": 2, "minute": 59}
